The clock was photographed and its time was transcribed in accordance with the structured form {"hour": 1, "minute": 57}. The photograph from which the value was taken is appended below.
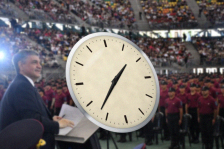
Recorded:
{"hour": 1, "minute": 37}
